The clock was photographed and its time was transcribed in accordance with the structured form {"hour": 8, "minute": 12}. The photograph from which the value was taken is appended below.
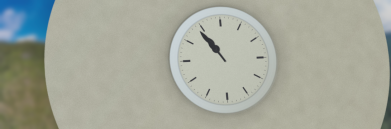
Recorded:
{"hour": 10, "minute": 54}
